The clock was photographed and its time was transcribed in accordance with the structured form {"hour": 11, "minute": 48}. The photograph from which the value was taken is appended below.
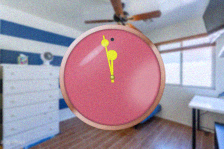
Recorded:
{"hour": 11, "minute": 58}
